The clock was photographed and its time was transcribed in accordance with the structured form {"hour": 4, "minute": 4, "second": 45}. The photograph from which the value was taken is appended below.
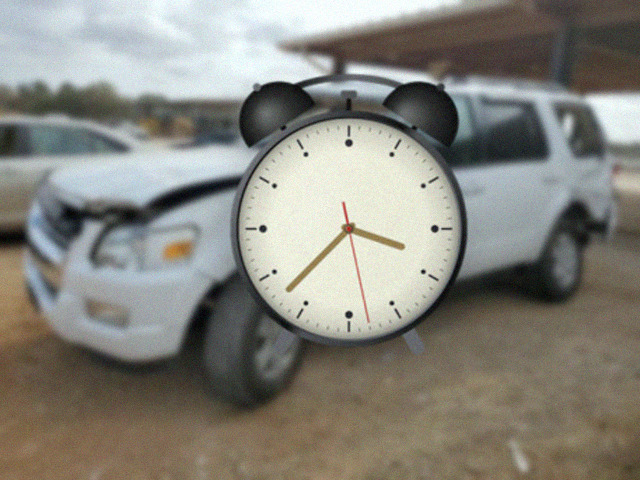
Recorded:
{"hour": 3, "minute": 37, "second": 28}
